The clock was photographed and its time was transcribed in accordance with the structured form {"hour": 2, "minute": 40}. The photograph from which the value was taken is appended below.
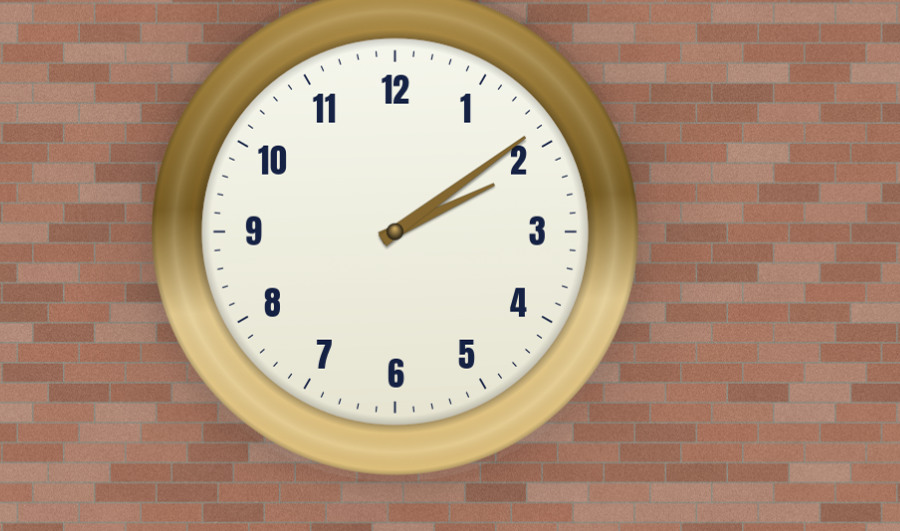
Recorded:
{"hour": 2, "minute": 9}
